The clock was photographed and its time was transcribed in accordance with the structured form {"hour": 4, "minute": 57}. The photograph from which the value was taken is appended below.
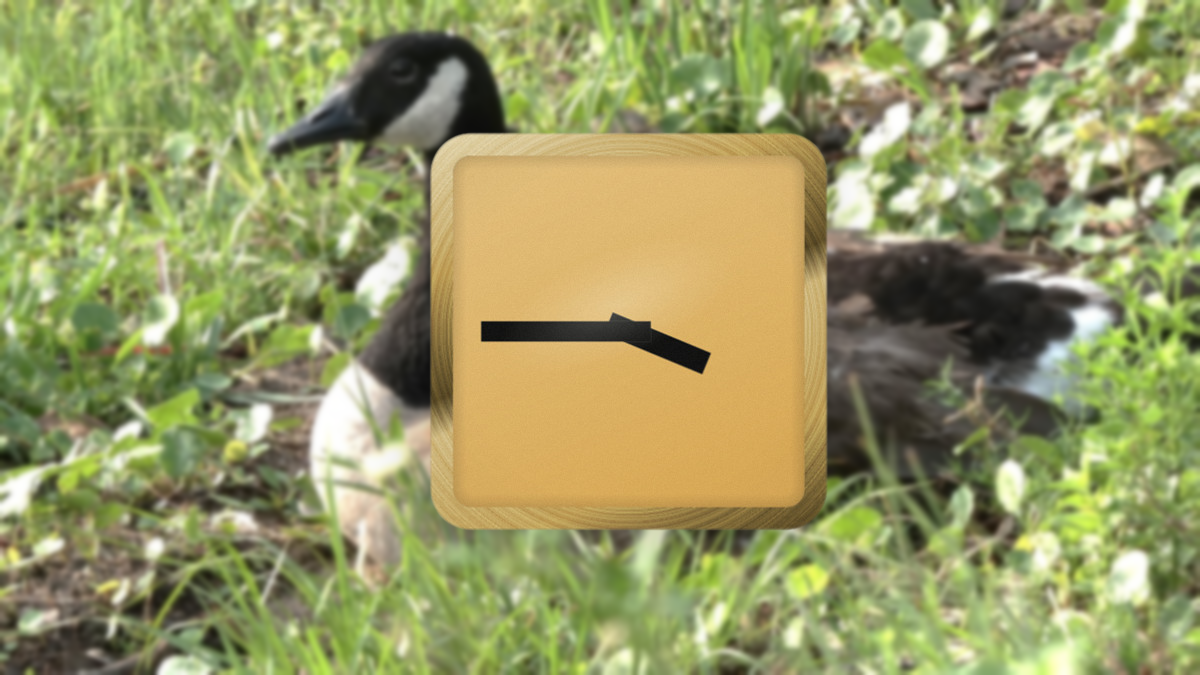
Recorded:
{"hour": 3, "minute": 45}
